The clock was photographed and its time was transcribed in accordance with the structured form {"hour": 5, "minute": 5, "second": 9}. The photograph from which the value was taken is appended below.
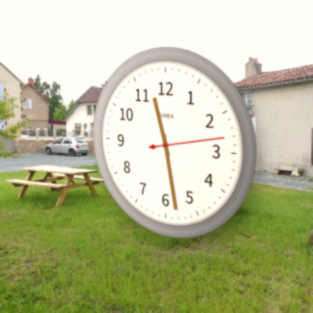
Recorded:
{"hour": 11, "minute": 28, "second": 13}
